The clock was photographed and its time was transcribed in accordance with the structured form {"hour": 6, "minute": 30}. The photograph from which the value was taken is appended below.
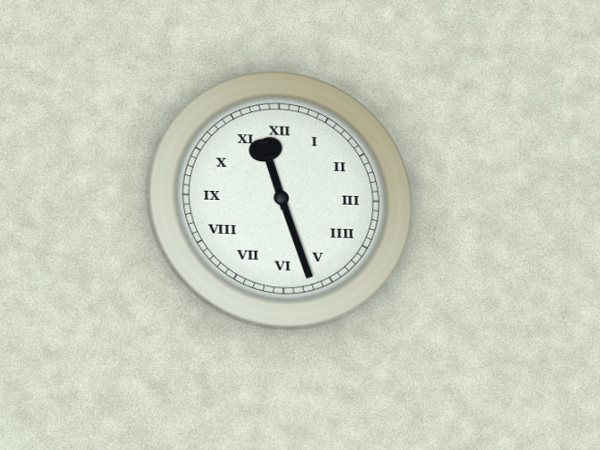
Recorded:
{"hour": 11, "minute": 27}
